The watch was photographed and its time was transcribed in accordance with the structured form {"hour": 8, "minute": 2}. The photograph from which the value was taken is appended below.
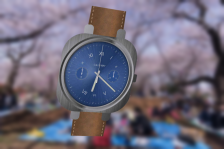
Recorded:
{"hour": 6, "minute": 21}
